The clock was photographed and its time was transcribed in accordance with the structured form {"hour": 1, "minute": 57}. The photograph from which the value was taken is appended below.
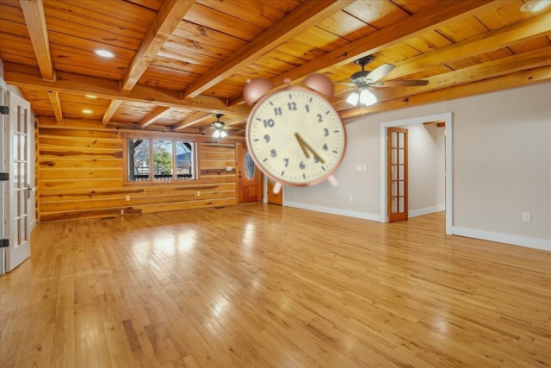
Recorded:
{"hour": 5, "minute": 24}
